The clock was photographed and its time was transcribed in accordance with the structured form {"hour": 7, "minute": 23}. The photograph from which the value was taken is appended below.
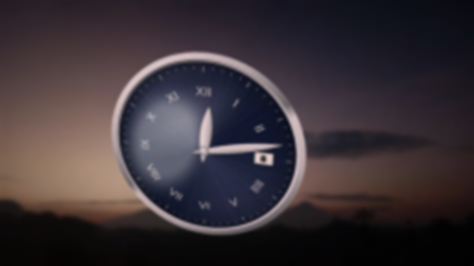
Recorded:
{"hour": 12, "minute": 13}
